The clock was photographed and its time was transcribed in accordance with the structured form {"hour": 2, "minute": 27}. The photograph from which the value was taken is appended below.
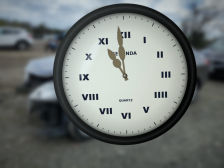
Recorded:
{"hour": 10, "minute": 59}
